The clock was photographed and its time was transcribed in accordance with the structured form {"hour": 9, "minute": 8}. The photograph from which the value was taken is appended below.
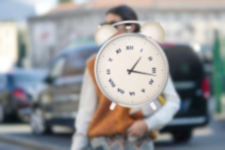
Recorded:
{"hour": 1, "minute": 17}
